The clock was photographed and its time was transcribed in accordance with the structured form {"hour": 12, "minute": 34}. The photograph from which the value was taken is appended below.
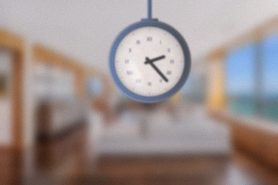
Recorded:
{"hour": 2, "minute": 23}
